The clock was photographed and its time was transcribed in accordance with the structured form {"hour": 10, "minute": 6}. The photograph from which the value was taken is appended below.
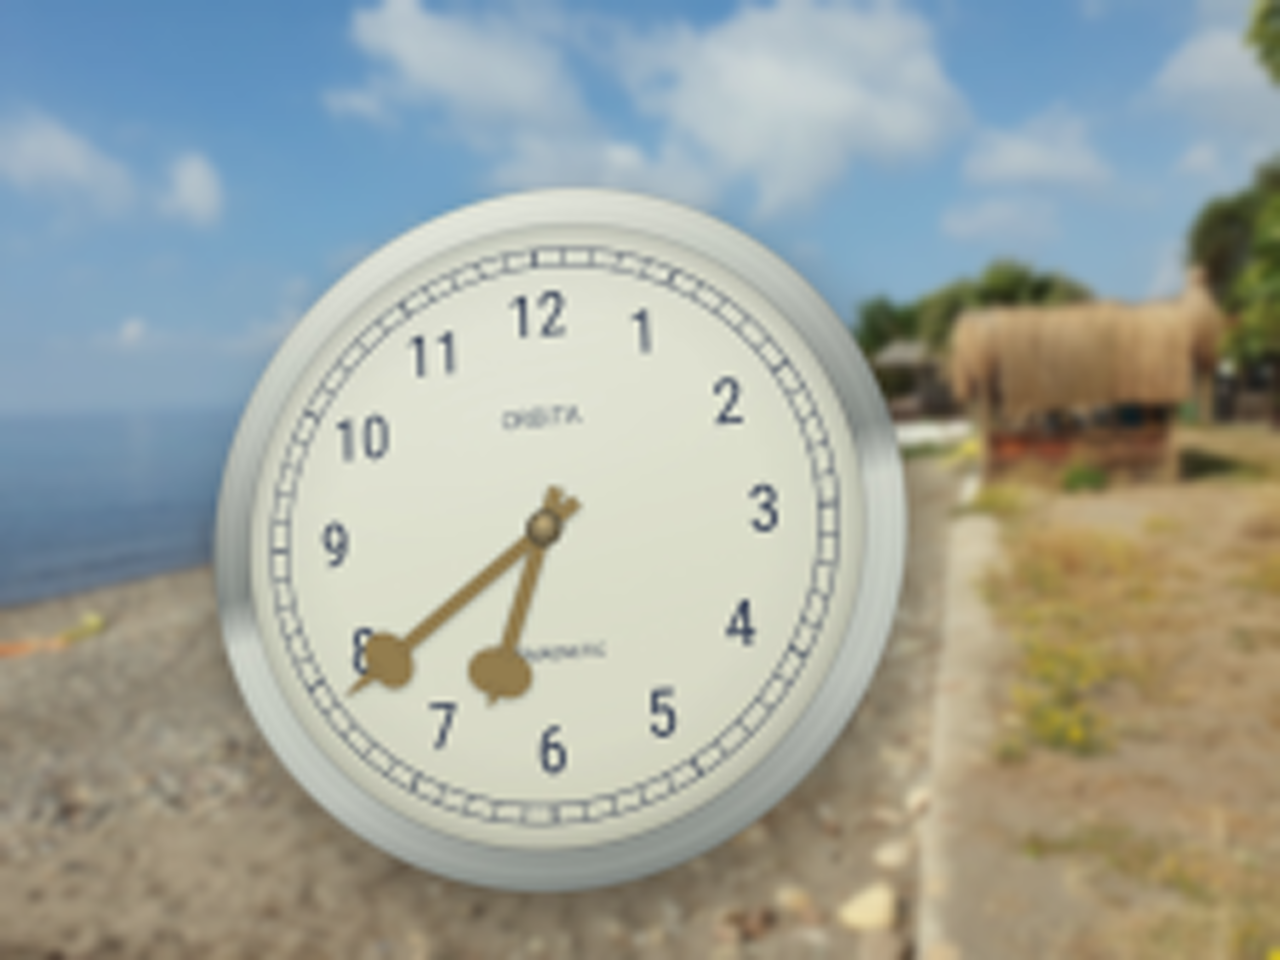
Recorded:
{"hour": 6, "minute": 39}
